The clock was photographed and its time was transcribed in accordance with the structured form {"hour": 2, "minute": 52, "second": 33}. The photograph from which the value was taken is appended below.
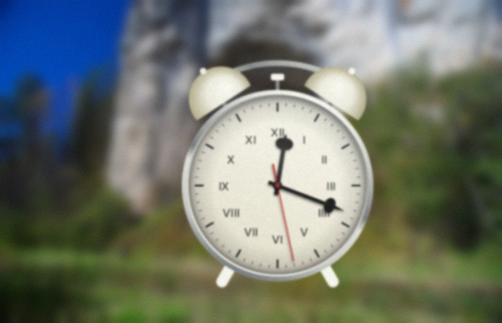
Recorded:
{"hour": 12, "minute": 18, "second": 28}
